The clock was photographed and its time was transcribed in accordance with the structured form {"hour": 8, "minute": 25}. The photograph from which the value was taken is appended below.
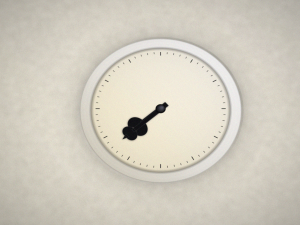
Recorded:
{"hour": 7, "minute": 38}
